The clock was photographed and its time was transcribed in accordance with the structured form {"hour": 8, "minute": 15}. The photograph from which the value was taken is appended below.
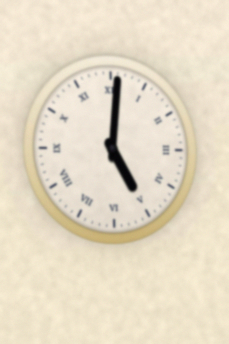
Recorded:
{"hour": 5, "minute": 1}
